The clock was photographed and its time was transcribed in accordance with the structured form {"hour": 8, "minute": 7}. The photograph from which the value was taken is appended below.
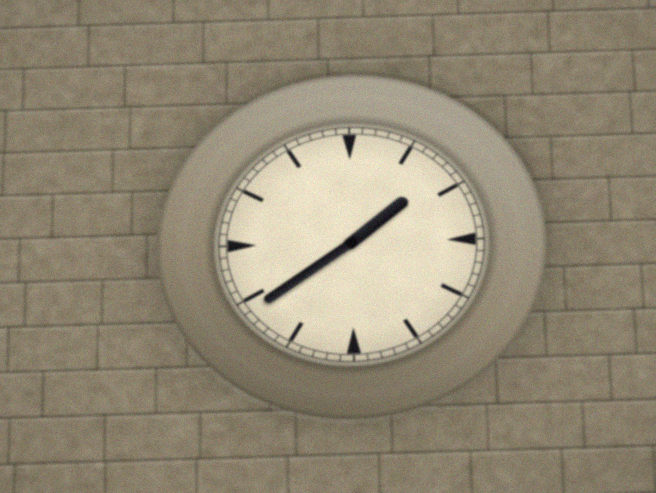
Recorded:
{"hour": 1, "minute": 39}
